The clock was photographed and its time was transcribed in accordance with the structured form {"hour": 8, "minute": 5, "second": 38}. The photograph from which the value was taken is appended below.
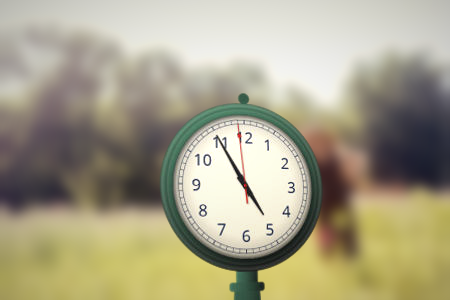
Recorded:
{"hour": 4, "minute": 54, "second": 59}
